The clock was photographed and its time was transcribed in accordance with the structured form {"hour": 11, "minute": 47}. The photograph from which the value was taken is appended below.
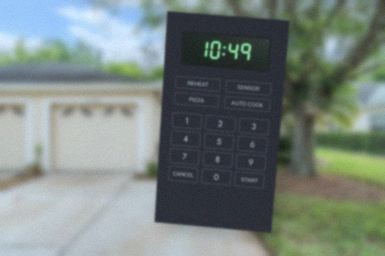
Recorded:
{"hour": 10, "minute": 49}
